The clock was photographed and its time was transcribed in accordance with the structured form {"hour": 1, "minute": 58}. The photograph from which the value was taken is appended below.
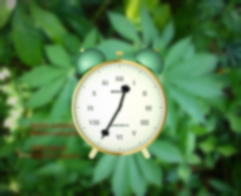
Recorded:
{"hour": 12, "minute": 35}
